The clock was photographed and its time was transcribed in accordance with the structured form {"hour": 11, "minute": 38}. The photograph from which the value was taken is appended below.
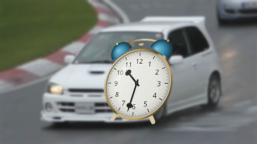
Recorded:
{"hour": 10, "minute": 32}
